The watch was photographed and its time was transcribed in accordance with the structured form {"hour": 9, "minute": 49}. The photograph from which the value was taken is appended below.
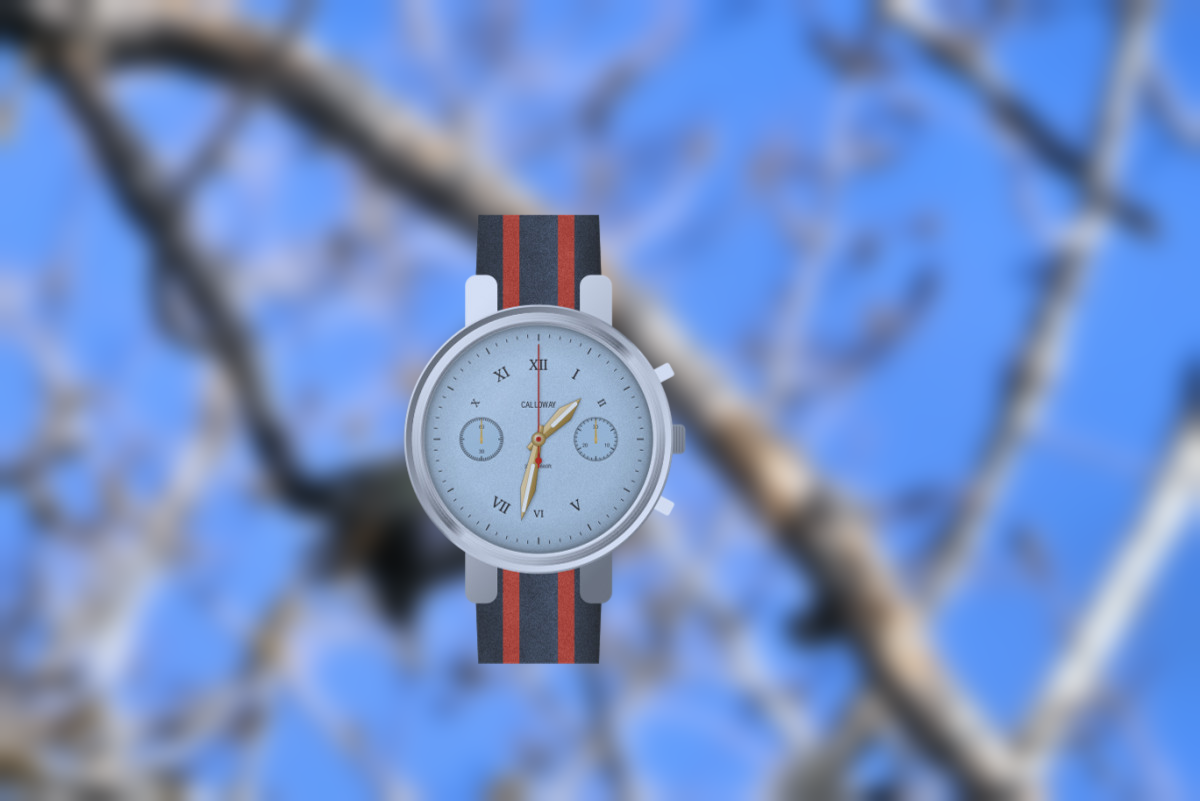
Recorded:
{"hour": 1, "minute": 32}
